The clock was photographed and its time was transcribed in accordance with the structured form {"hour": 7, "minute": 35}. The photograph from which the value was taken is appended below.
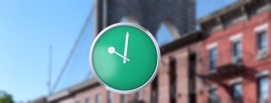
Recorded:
{"hour": 10, "minute": 1}
